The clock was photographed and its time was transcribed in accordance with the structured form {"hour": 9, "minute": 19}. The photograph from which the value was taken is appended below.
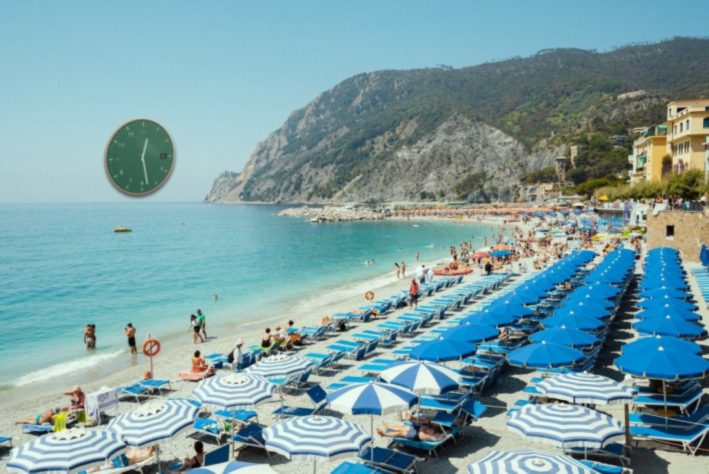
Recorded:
{"hour": 12, "minute": 28}
